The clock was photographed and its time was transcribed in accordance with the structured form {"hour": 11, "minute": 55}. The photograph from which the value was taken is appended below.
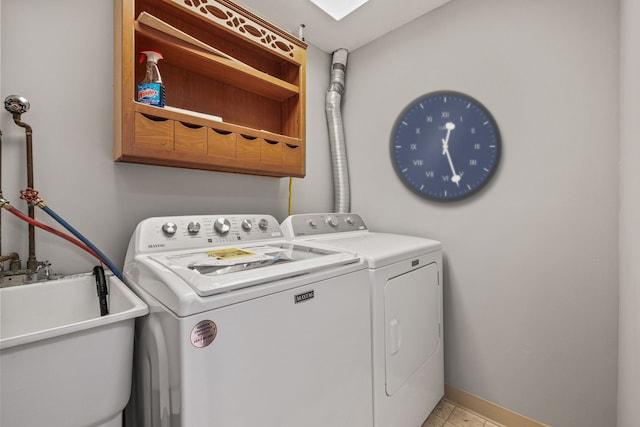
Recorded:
{"hour": 12, "minute": 27}
